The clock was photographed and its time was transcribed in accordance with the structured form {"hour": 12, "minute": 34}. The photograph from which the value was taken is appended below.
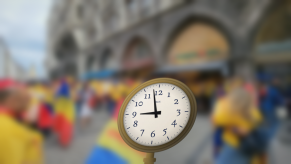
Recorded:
{"hour": 8, "minute": 58}
